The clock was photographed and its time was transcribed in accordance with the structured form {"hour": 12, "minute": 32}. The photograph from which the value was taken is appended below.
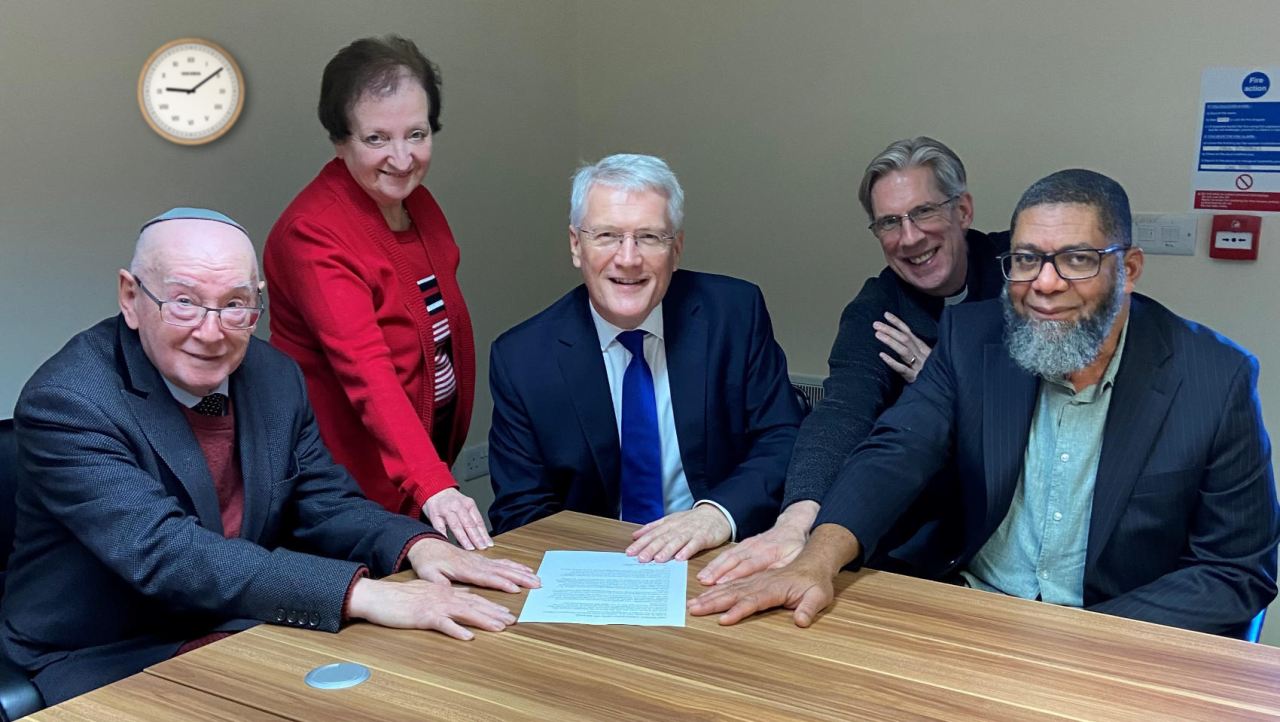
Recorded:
{"hour": 9, "minute": 9}
